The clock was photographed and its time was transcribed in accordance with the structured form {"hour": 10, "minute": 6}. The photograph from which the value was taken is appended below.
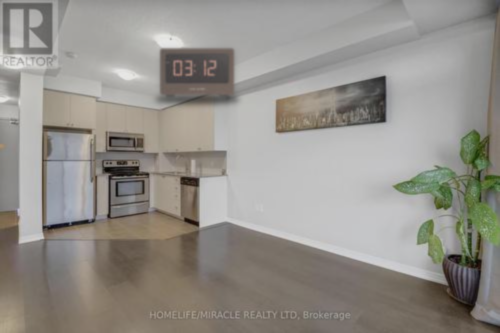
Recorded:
{"hour": 3, "minute": 12}
